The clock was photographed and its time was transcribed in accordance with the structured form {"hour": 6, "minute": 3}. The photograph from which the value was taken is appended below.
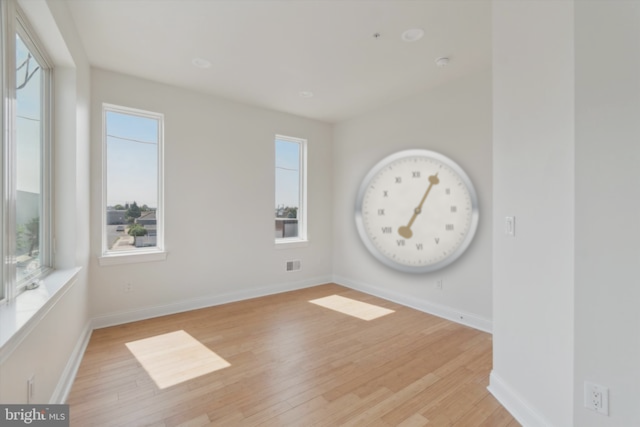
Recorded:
{"hour": 7, "minute": 5}
